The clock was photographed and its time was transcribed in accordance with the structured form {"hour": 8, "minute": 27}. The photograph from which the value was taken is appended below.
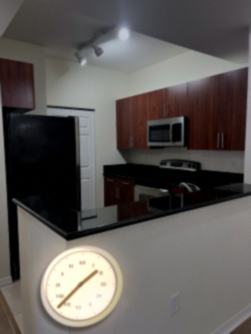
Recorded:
{"hour": 1, "minute": 37}
